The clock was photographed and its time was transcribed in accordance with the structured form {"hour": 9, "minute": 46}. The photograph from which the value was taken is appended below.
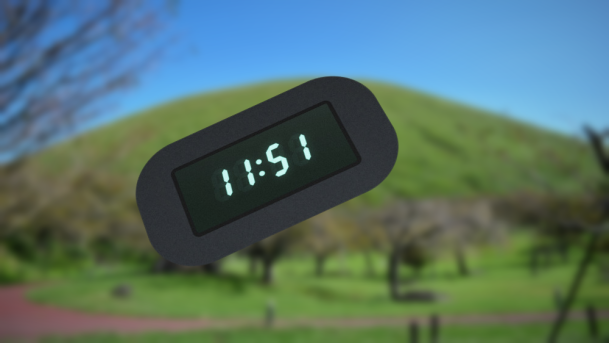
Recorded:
{"hour": 11, "minute": 51}
